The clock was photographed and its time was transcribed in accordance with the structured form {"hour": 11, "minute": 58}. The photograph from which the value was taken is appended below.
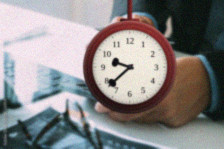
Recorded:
{"hour": 9, "minute": 38}
